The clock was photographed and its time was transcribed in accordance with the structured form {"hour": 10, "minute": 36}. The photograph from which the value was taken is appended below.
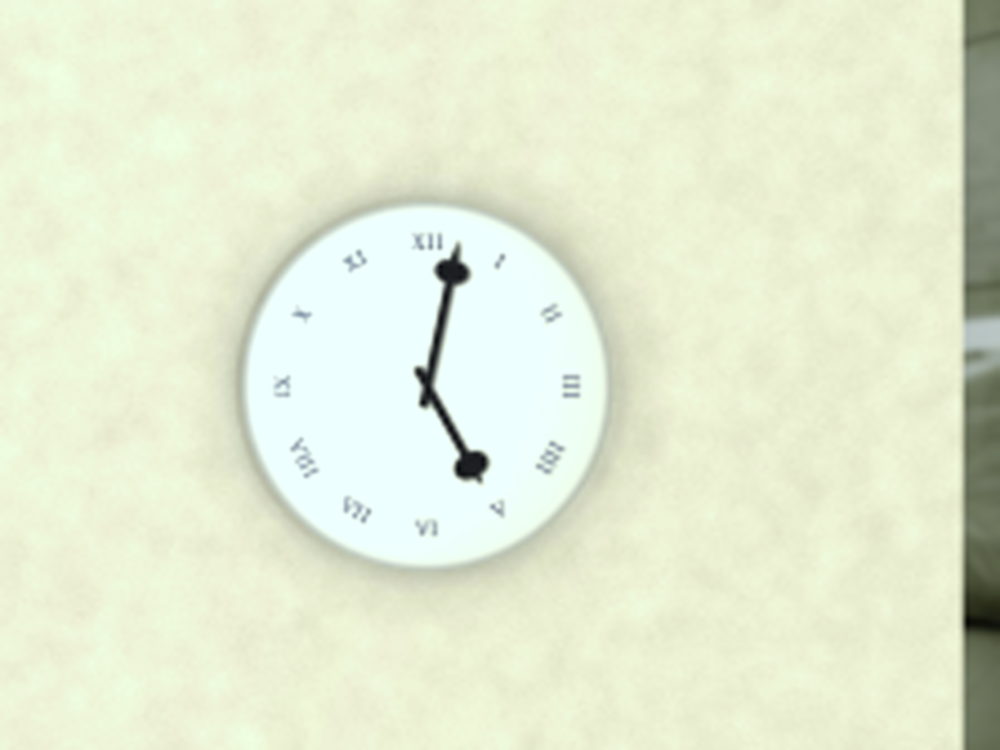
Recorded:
{"hour": 5, "minute": 2}
